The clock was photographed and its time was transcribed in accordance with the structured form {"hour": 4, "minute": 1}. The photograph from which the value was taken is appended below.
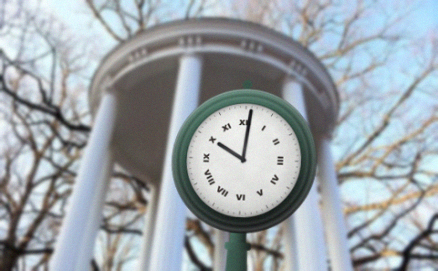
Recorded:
{"hour": 10, "minute": 1}
